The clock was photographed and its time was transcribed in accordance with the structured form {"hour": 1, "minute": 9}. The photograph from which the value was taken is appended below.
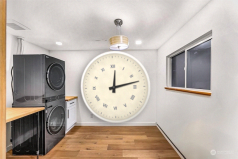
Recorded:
{"hour": 12, "minute": 13}
